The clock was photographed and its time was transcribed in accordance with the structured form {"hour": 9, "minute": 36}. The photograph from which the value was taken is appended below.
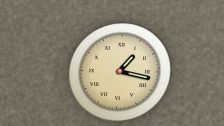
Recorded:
{"hour": 1, "minute": 17}
